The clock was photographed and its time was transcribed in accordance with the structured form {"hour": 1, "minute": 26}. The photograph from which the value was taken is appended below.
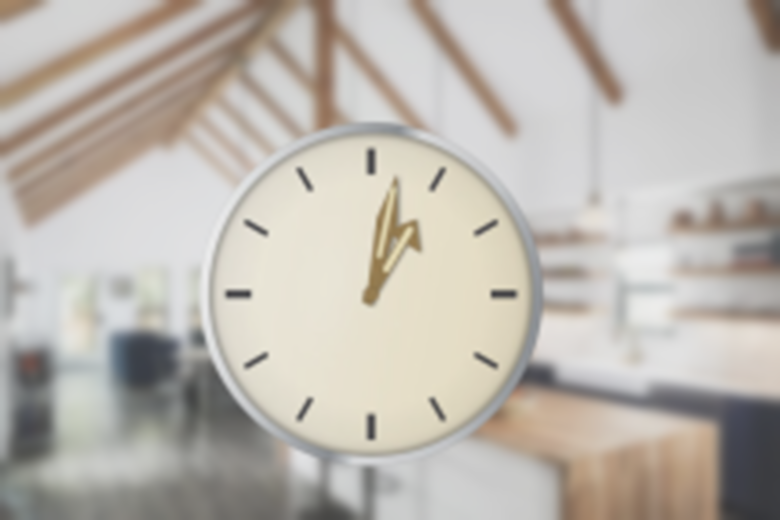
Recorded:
{"hour": 1, "minute": 2}
